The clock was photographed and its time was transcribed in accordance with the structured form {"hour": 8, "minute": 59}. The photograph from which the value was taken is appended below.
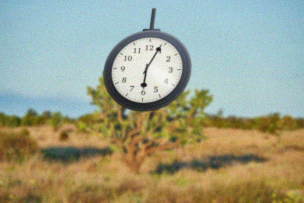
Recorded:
{"hour": 6, "minute": 4}
